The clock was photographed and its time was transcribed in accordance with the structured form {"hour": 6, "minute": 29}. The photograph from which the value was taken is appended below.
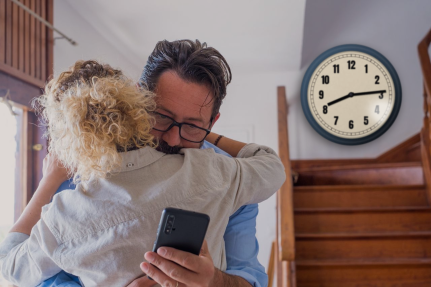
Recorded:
{"hour": 8, "minute": 14}
